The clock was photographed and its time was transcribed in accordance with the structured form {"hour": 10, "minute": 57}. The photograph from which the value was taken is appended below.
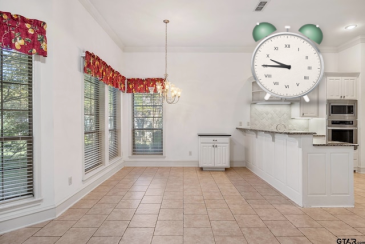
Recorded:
{"hour": 9, "minute": 45}
